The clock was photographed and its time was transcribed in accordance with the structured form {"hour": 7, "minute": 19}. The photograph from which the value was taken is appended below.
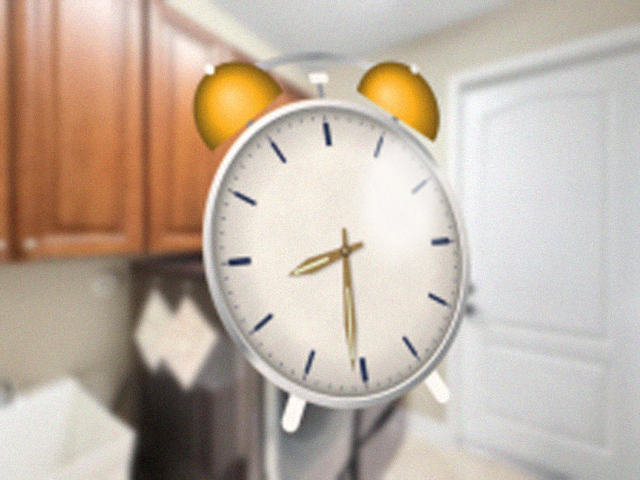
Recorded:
{"hour": 8, "minute": 31}
